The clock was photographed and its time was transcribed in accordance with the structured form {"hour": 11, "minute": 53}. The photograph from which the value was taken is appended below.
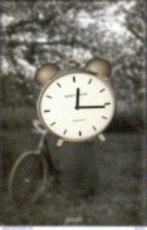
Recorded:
{"hour": 12, "minute": 16}
